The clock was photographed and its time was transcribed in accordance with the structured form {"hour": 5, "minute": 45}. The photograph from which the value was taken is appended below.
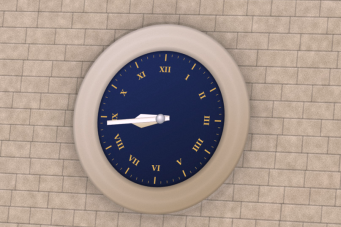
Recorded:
{"hour": 8, "minute": 44}
